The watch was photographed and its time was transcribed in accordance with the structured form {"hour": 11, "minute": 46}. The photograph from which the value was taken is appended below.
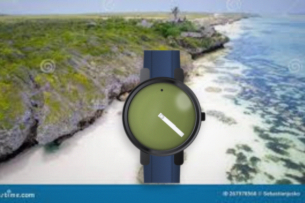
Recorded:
{"hour": 4, "minute": 22}
